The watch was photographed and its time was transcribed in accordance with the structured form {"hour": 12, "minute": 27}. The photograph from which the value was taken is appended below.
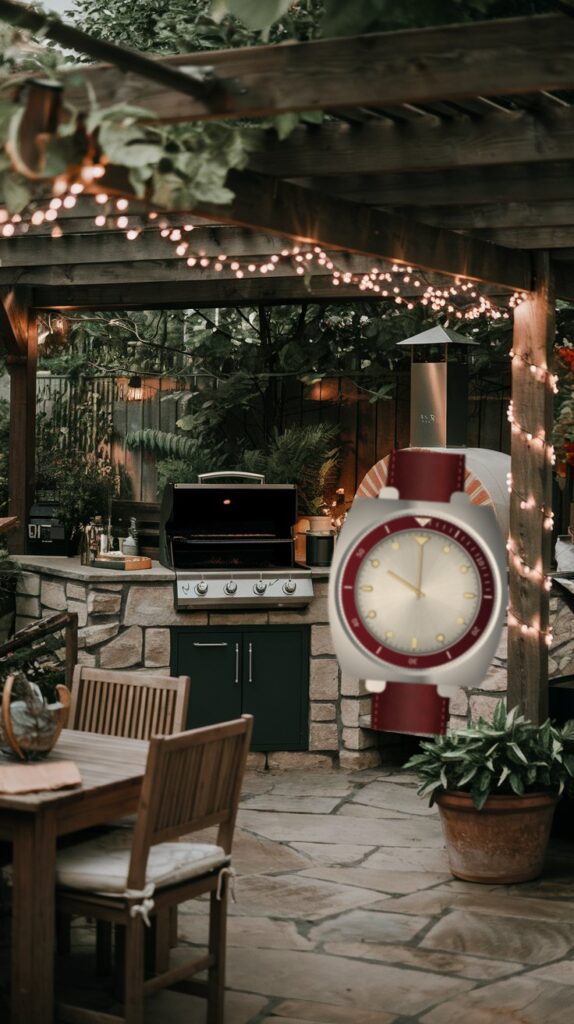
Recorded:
{"hour": 10, "minute": 0}
